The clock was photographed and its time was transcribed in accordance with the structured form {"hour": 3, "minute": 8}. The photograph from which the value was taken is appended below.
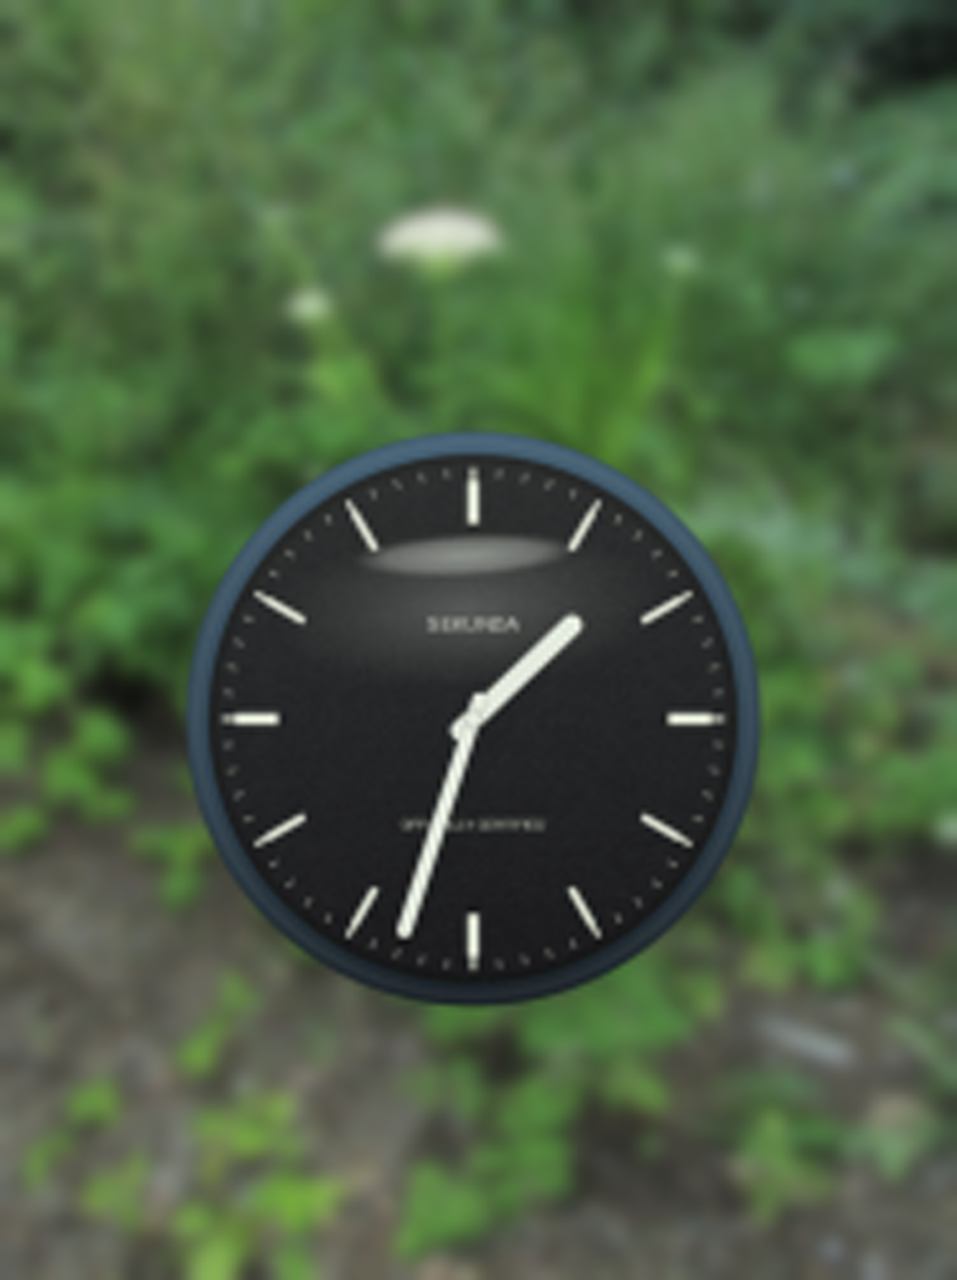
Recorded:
{"hour": 1, "minute": 33}
